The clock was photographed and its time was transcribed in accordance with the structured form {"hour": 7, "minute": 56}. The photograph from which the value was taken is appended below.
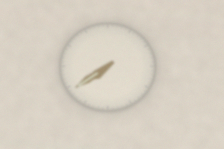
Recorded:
{"hour": 7, "minute": 39}
